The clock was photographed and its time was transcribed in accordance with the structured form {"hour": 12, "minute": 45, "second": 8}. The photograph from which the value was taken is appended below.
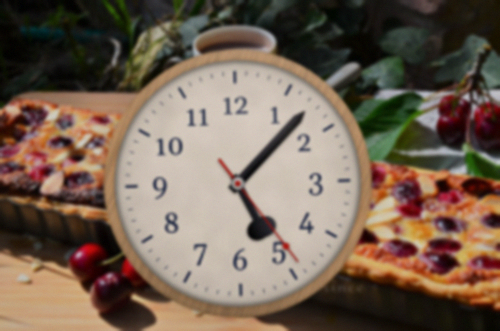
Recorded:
{"hour": 5, "minute": 7, "second": 24}
